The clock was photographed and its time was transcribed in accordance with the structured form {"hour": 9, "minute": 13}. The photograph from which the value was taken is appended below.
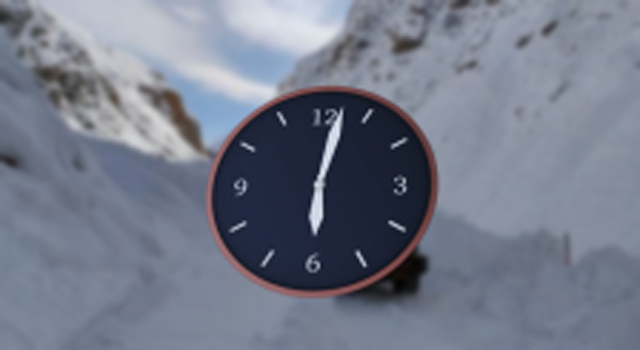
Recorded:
{"hour": 6, "minute": 2}
